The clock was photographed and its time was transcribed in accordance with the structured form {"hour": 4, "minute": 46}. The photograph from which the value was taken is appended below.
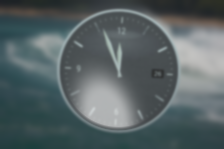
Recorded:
{"hour": 11, "minute": 56}
